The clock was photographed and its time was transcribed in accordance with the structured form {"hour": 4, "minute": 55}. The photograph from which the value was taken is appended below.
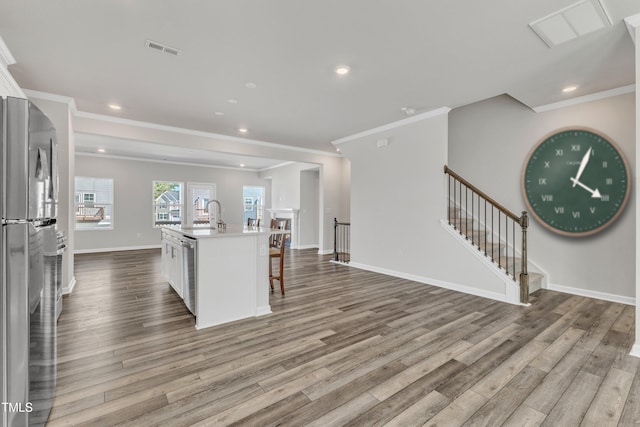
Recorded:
{"hour": 4, "minute": 4}
